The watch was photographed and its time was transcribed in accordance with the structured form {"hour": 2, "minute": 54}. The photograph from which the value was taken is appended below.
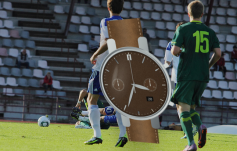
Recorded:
{"hour": 3, "minute": 34}
